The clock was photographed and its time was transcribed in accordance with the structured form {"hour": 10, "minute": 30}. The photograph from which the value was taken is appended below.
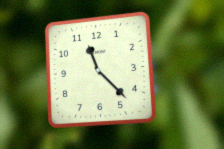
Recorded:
{"hour": 11, "minute": 23}
